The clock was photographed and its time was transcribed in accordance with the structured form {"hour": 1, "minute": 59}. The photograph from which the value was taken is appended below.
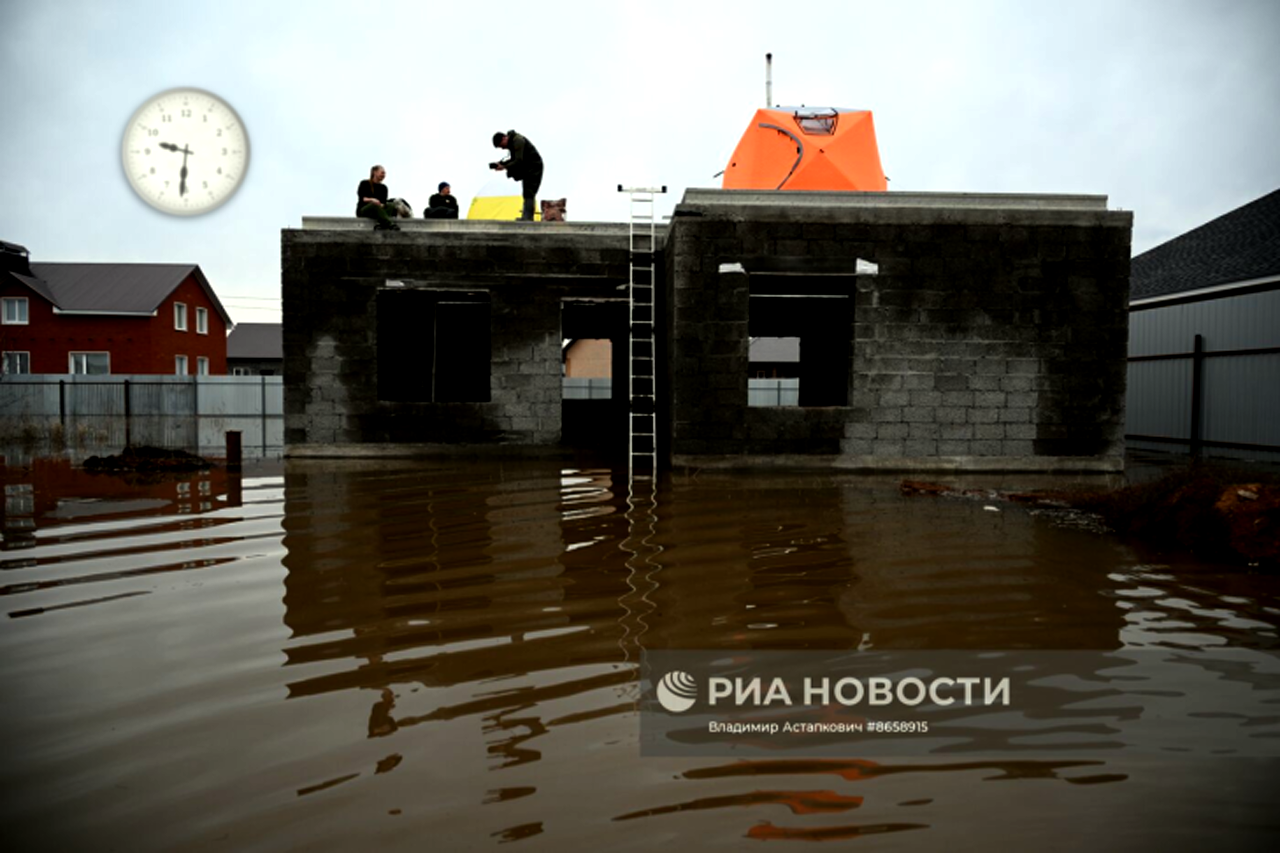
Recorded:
{"hour": 9, "minute": 31}
